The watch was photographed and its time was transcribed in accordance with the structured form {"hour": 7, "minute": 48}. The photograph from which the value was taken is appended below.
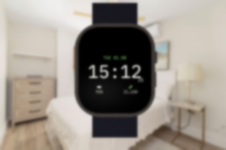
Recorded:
{"hour": 15, "minute": 12}
